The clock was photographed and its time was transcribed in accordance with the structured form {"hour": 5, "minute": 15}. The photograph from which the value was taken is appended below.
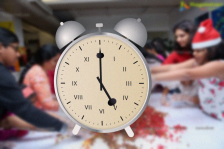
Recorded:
{"hour": 5, "minute": 0}
